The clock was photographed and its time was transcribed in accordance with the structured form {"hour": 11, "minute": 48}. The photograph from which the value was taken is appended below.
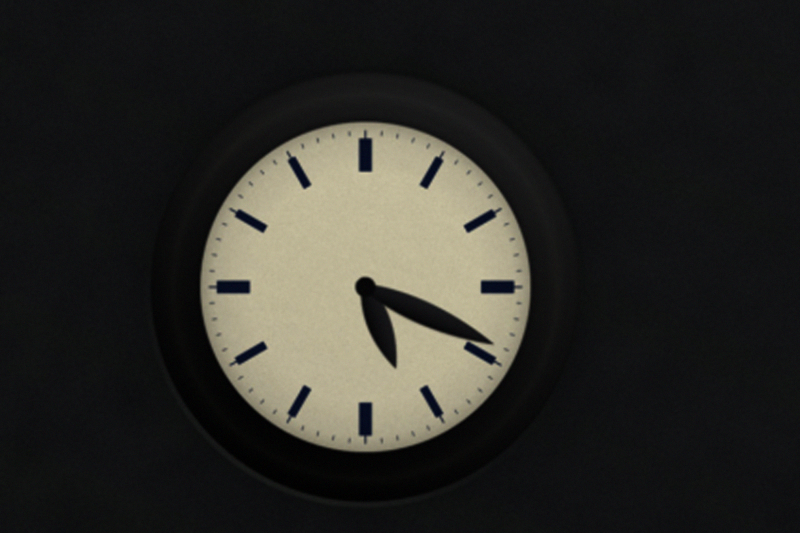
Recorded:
{"hour": 5, "minute": 19}
